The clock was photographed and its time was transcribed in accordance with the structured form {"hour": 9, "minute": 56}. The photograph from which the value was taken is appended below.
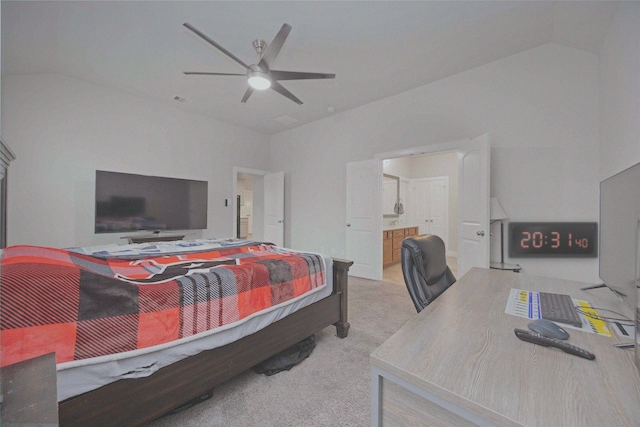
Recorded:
{"hour": 20, "minute": 31}
